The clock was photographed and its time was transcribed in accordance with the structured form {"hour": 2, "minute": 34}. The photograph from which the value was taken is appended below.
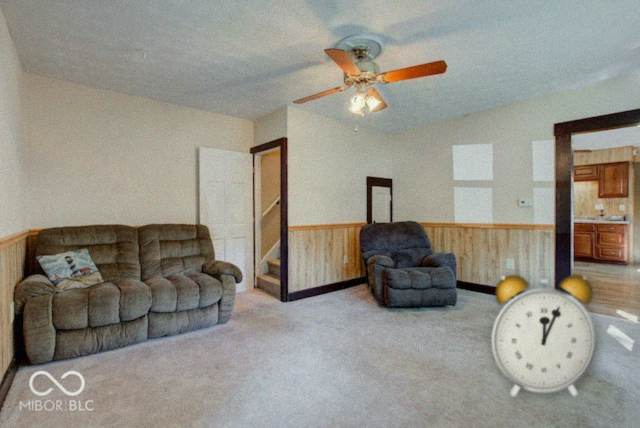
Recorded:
{"hour": 12, "minute": 4}
